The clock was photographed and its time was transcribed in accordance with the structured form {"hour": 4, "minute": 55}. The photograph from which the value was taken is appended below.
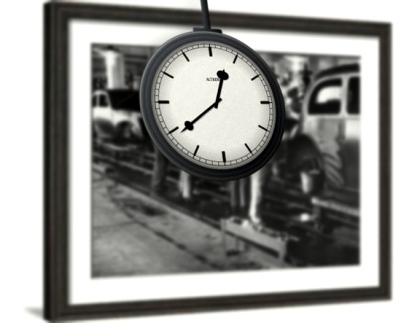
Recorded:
{"hour": 12, "minute": 39}
